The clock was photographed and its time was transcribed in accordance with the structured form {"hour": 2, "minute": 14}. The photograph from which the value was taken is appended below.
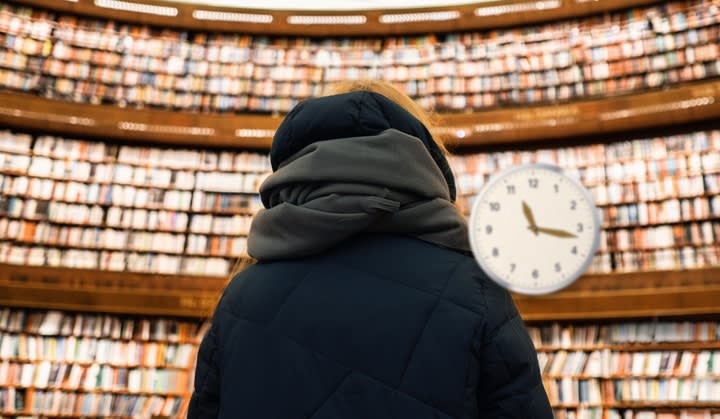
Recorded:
{"hour": 11, "minute": 17}
